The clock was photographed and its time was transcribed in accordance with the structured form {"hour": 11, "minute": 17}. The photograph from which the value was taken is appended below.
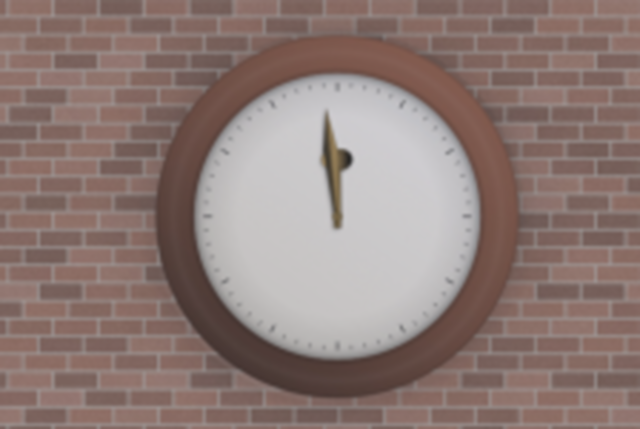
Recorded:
{"hour": 11, "minute": 59}
